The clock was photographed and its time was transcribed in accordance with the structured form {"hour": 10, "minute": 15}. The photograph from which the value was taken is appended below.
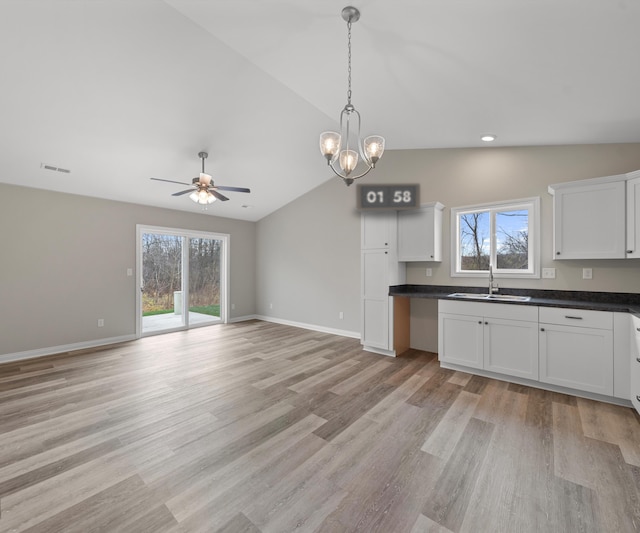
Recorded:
{"hour": 1, "minute": 58}
